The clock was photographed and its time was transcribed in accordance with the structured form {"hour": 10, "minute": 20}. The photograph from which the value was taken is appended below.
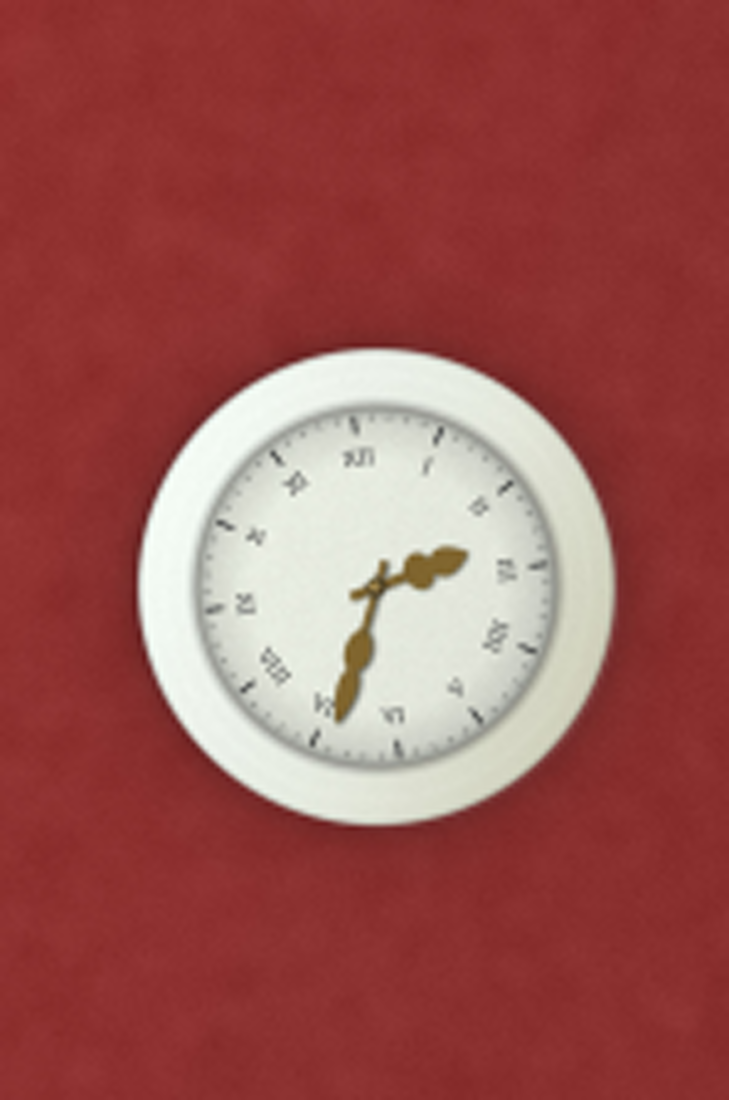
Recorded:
{"hour": 2, "minute": 34}
